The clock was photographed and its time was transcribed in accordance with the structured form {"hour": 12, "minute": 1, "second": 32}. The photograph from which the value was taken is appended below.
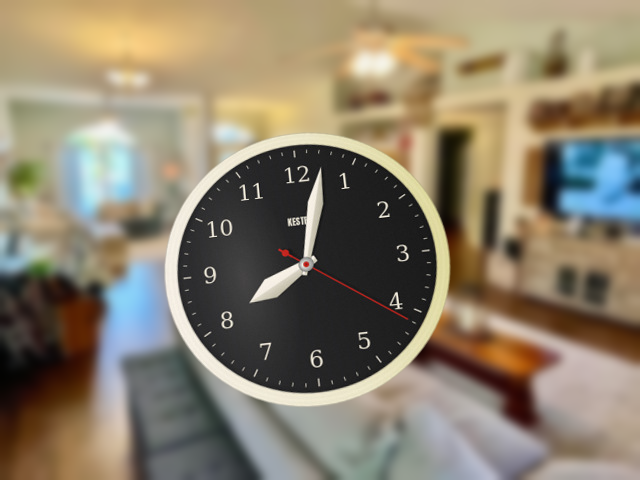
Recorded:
{"hour": 8, "minute": 2, "second": 21}
